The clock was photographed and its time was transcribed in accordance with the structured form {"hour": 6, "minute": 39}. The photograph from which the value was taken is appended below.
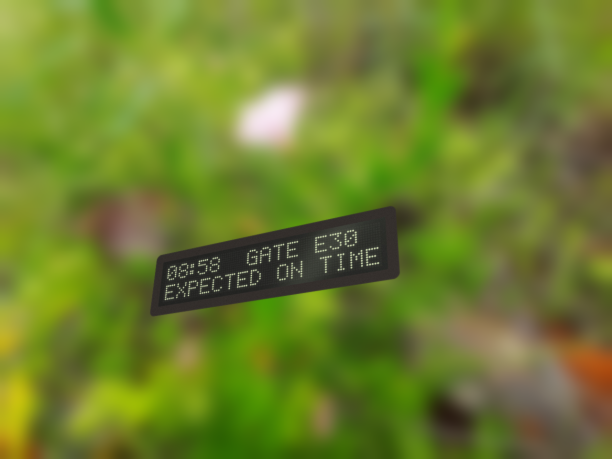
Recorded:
{"hour": 8, "minute": 58}
